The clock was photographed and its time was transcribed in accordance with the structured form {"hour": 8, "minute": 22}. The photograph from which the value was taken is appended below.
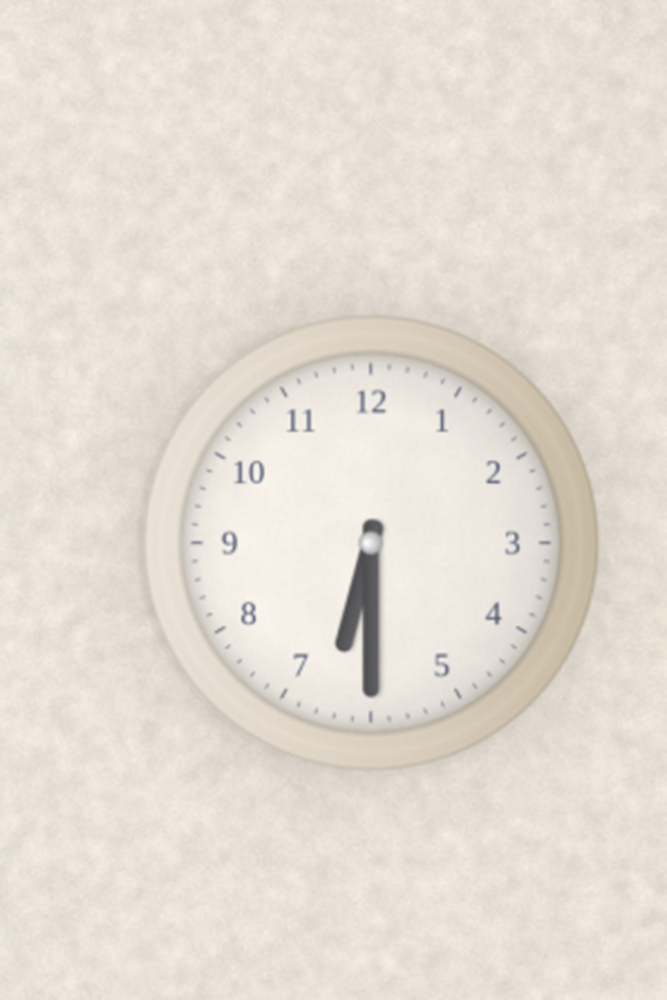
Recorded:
{"hour": 6, "minute": 30}
